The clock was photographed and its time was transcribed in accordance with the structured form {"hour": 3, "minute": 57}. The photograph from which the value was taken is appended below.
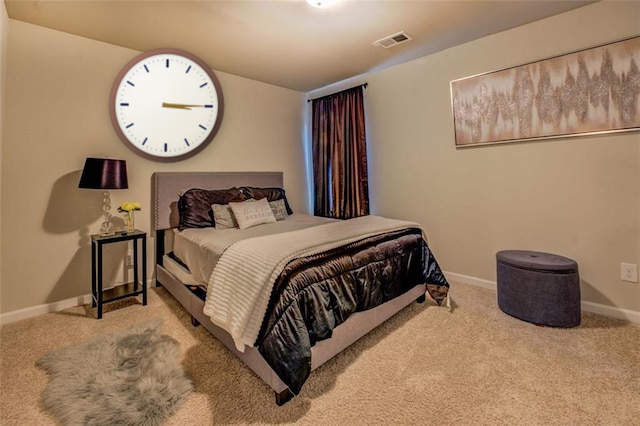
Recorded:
{"hour": 3, "minute": 15}
